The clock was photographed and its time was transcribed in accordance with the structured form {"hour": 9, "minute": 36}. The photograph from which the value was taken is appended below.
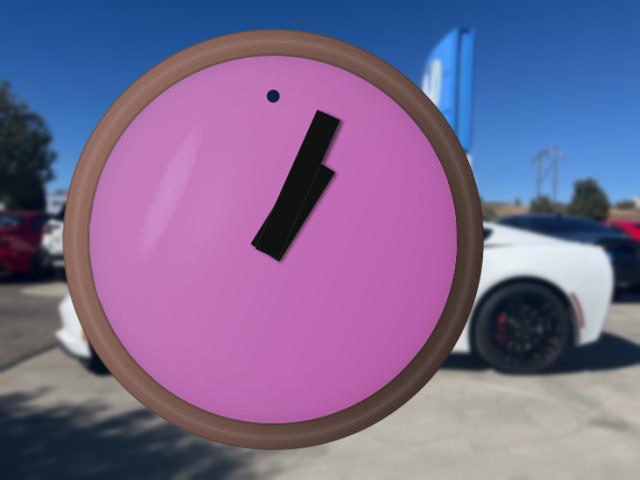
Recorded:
{"hour": 1, "minute": 4}
